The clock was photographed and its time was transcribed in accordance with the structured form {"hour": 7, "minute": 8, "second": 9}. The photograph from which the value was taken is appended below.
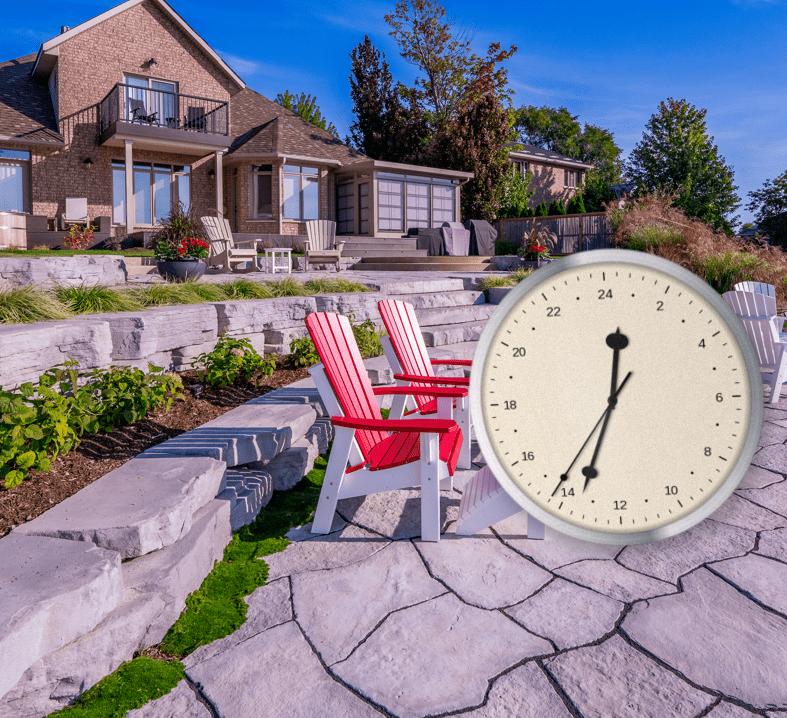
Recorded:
{"hour": 0, "minute": 33, "second": 36}
